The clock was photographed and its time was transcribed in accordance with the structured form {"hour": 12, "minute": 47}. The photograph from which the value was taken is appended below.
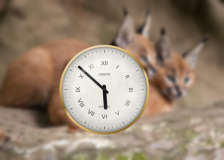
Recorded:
{"hour": 5, "minute": 52}
